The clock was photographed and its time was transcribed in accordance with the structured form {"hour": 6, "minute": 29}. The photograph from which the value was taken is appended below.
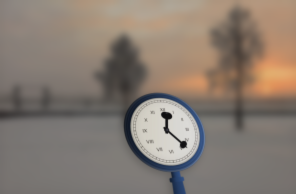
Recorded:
{"hour": 12, "minute": 23}
